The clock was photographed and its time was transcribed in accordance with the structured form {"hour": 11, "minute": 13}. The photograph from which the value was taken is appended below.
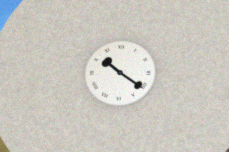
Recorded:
{"hour": 10, "minute": 21}
